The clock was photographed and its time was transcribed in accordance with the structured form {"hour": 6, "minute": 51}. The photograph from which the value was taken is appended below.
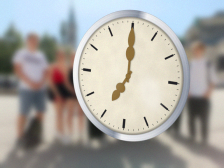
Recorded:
{"hour": 7, "minute": 0}
